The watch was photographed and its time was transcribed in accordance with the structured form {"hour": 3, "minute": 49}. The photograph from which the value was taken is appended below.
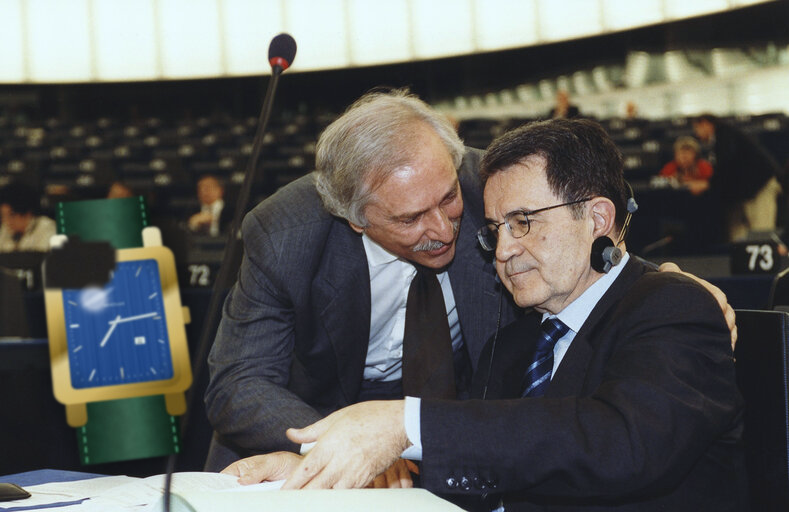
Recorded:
{"hour": 7, "minute": 14}
